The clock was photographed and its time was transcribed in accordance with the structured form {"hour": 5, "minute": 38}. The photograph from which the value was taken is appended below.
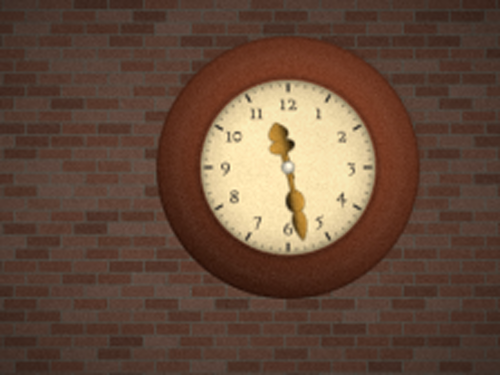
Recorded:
{"hour": 11, "minute": 28}
